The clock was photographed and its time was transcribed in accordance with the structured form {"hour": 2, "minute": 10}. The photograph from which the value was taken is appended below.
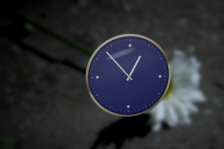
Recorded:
{"hour": 12, "minute": 53}
